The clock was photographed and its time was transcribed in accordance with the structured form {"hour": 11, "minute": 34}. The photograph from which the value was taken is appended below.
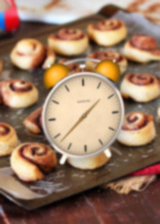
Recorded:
{"hour": 1, "minute": 38}
